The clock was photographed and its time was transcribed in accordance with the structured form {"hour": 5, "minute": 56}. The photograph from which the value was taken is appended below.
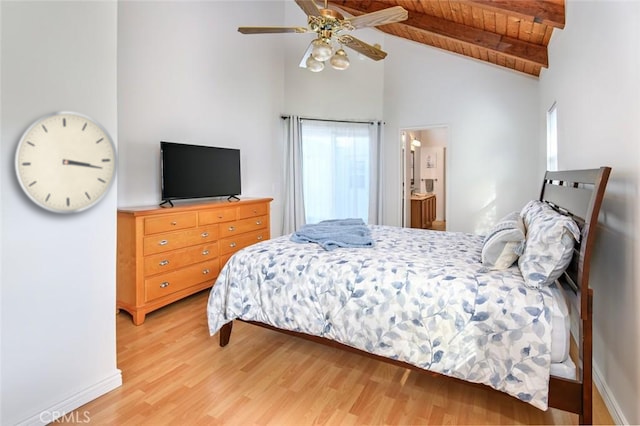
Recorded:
{"hour": 3, "minute": 17}
